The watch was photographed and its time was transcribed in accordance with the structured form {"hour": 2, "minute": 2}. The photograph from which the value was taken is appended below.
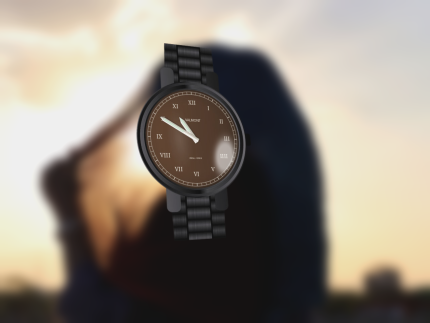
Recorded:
{"hour": 10, "minute": 50}
